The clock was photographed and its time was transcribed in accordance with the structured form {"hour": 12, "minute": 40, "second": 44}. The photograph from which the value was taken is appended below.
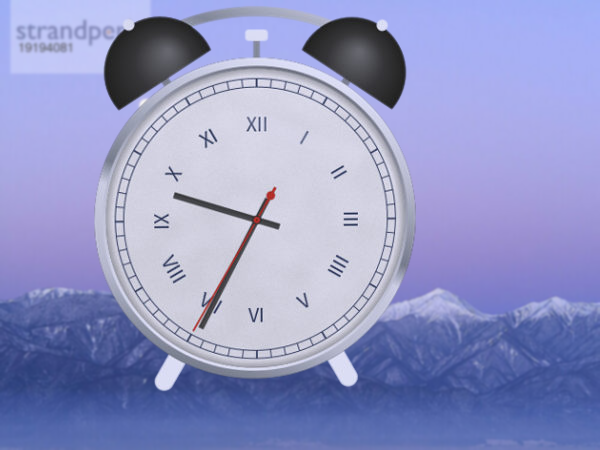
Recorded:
{"hour": 9, "minute": 34, "second": 35}
